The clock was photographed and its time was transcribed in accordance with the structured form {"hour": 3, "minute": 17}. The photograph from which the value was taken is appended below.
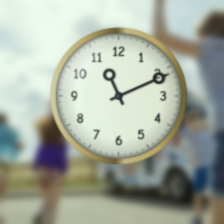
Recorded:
{"hour": 11, "minute": 11}
